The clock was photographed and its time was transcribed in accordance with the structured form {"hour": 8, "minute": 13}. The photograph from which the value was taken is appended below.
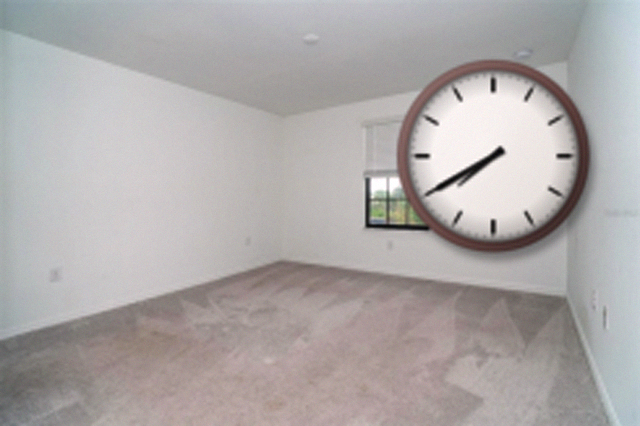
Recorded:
{"hour": 7, "minute": 40}
